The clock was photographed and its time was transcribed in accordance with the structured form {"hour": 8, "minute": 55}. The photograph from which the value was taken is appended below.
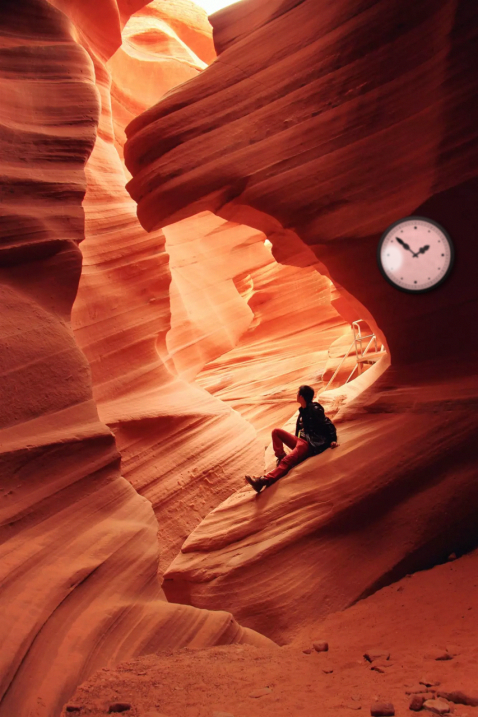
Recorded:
{"hour": 1, "minute": 52}
